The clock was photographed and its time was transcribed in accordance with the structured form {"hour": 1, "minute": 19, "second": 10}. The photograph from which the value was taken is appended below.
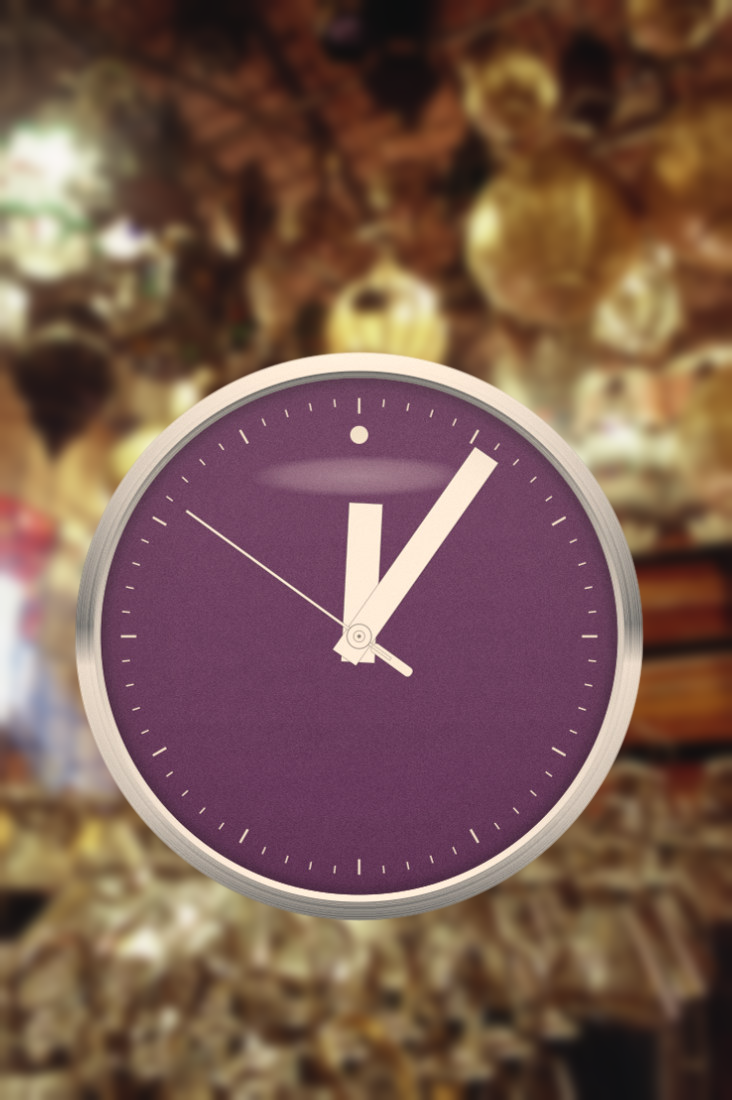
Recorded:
{"hour": 12, "minute": 5, "second": 51}
